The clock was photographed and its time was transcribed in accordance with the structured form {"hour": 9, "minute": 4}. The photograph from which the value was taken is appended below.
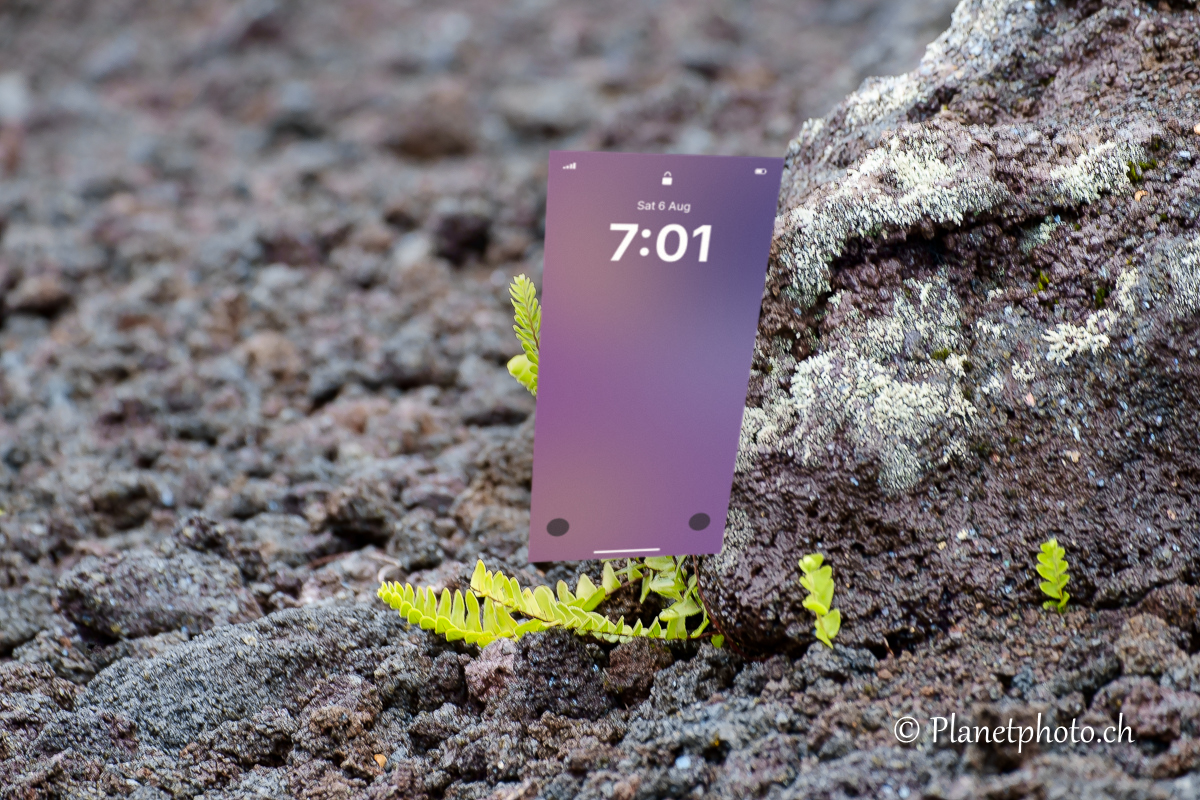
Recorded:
{"hour": 7, "minute": 1}
